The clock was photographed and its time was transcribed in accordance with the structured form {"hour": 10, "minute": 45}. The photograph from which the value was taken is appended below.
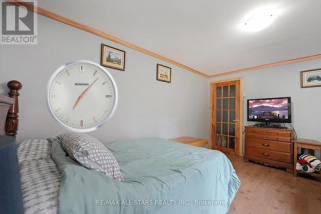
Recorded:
{"hour": 7, "minute": 7}
